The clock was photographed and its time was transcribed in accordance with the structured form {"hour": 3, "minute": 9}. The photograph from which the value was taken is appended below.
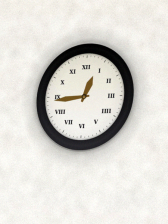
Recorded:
{"hour": 12, "minute": 44}
